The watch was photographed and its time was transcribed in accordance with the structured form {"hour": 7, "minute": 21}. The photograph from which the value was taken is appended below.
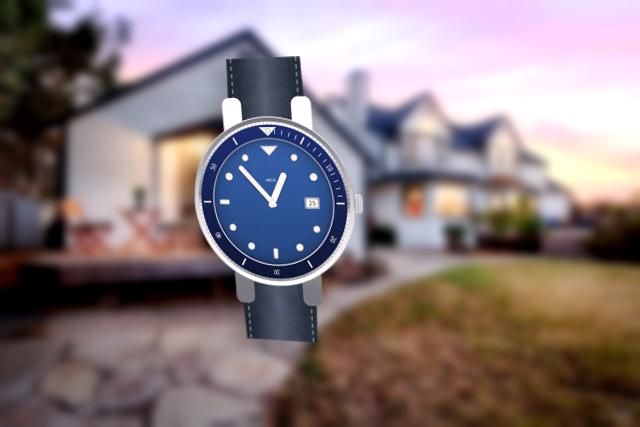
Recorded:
{"hour": 12, "minute": 53}
